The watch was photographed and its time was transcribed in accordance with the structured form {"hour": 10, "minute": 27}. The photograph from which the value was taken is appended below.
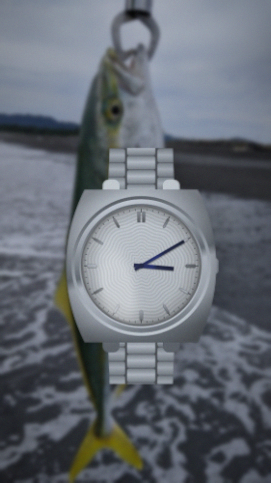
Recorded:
{"hour": 3, "minute": 10}
